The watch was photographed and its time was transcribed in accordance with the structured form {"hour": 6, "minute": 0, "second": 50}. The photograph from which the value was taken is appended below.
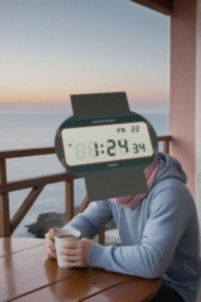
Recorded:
{"hour": 1, "minute": 24, "second": 34}
